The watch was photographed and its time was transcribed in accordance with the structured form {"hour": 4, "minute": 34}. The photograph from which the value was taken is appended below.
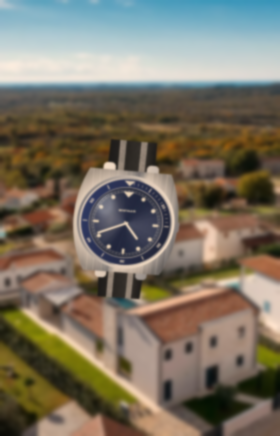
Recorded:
{"hour": 4, "minute": 41}
